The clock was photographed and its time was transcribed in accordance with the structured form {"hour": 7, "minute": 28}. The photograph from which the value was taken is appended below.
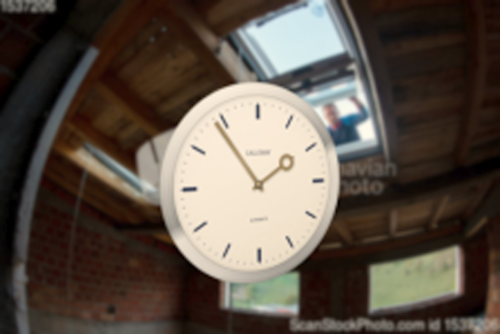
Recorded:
{"hour": 1, "minute": 54}
